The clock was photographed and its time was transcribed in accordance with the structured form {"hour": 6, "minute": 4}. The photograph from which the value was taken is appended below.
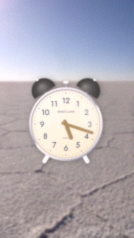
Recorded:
{"hour": 5, "minute": 18}
